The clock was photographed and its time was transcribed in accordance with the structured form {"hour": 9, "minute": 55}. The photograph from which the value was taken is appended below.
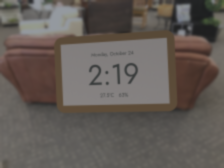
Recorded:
{"hour": 2, "minute": 19}
